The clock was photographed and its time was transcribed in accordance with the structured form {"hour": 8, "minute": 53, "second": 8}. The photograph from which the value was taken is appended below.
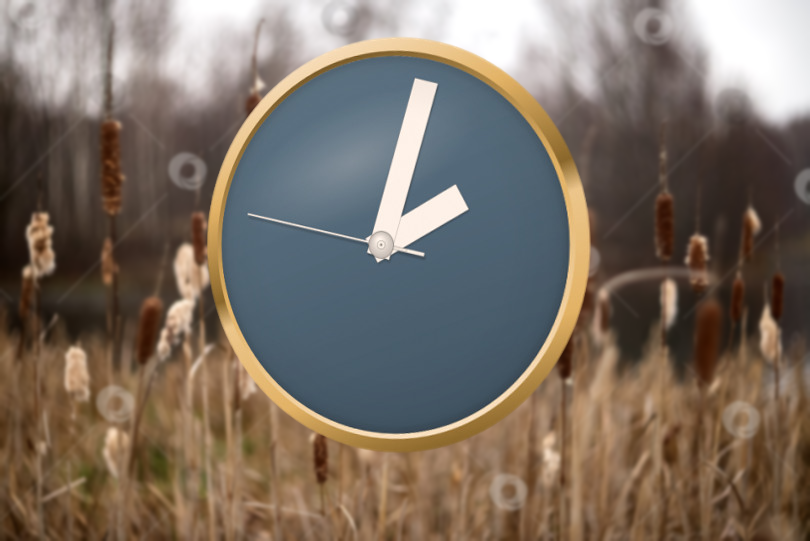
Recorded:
{"hour": 2, "minute": 2, "second": 47}
